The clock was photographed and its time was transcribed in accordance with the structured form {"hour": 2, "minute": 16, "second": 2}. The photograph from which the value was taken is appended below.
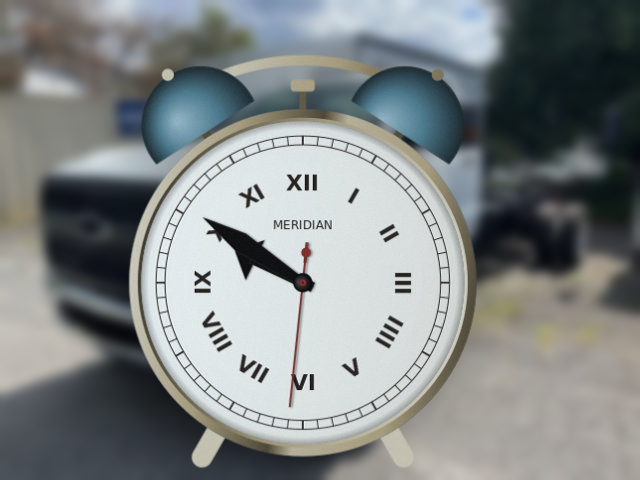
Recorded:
{"hour": 9, "minute": 50, "second": 31}
